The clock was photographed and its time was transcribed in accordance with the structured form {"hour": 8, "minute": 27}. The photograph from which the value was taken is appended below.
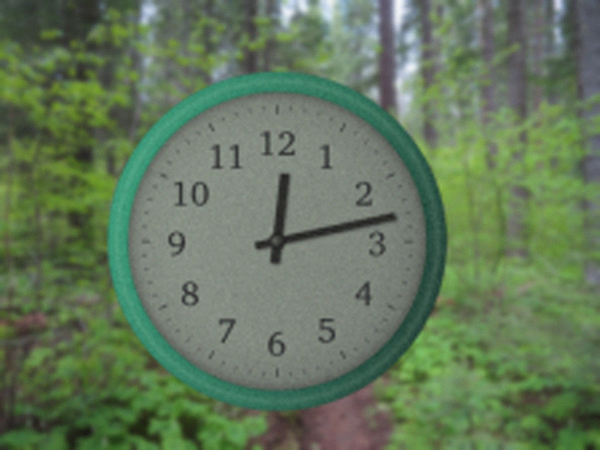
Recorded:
{"hour": 12, "minute": 13}
